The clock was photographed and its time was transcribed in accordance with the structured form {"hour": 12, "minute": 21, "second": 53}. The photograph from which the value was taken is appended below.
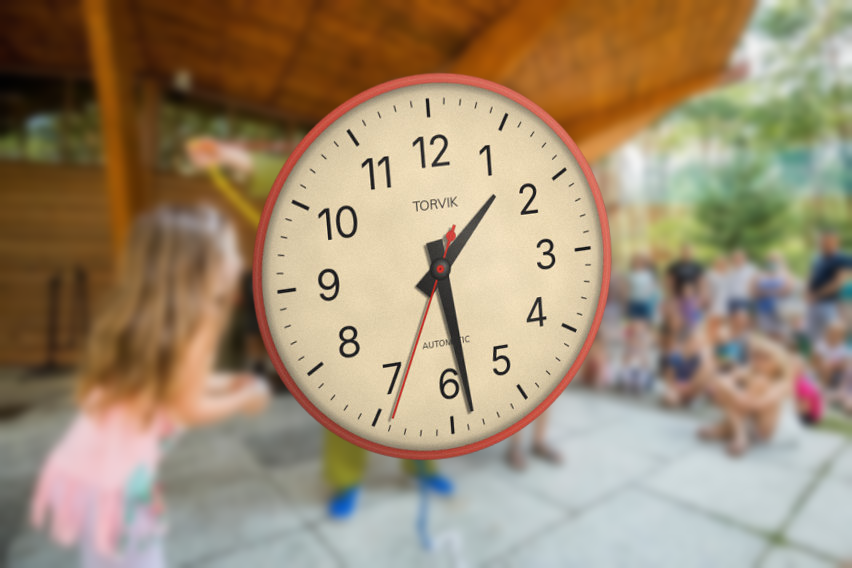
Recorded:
{"hour": 1, "minute": 28, "second": 34}
